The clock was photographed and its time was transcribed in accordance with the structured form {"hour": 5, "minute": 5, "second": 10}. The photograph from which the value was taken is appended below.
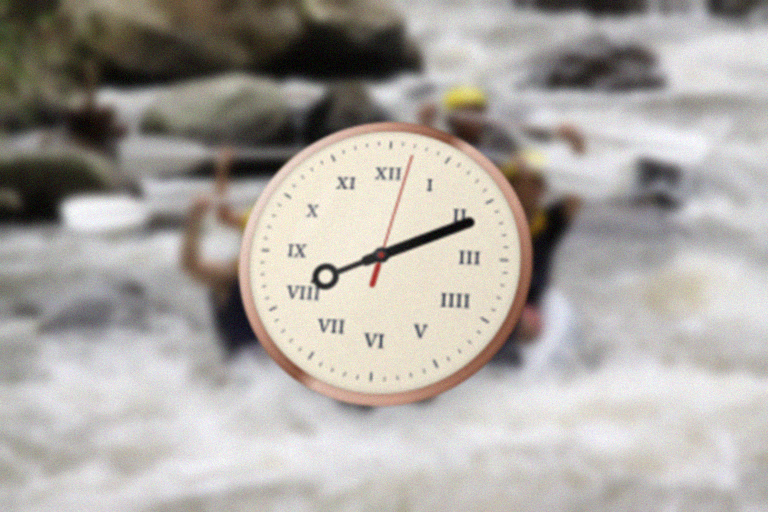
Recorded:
{"hour": 8, "minute": 11, "second": 2}
